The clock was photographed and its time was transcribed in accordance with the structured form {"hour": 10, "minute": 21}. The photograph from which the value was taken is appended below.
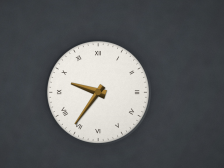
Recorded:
{"hour": 9, "minute": 36}
